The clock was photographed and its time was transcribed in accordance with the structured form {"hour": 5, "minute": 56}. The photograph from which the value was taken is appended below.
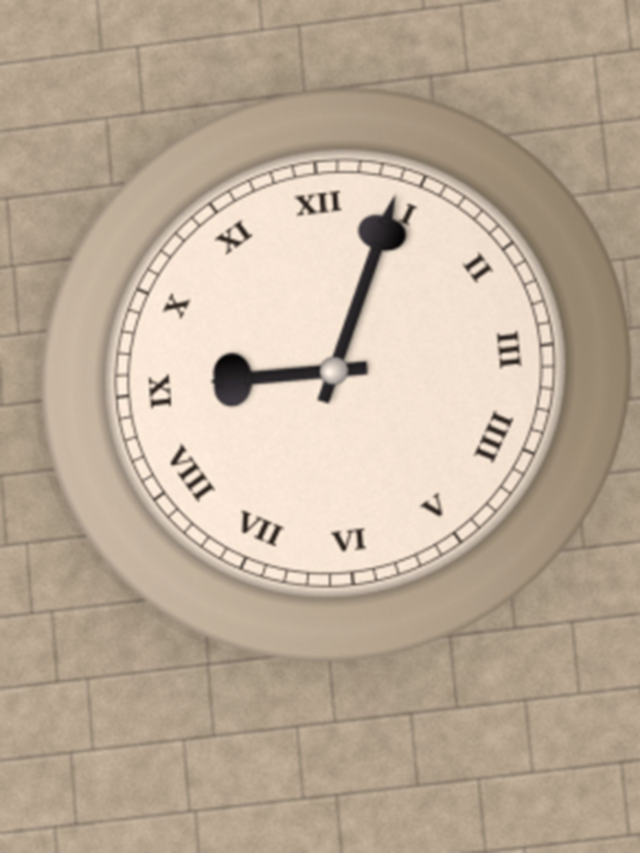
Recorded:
{"hour": 9, "minute": 4}
